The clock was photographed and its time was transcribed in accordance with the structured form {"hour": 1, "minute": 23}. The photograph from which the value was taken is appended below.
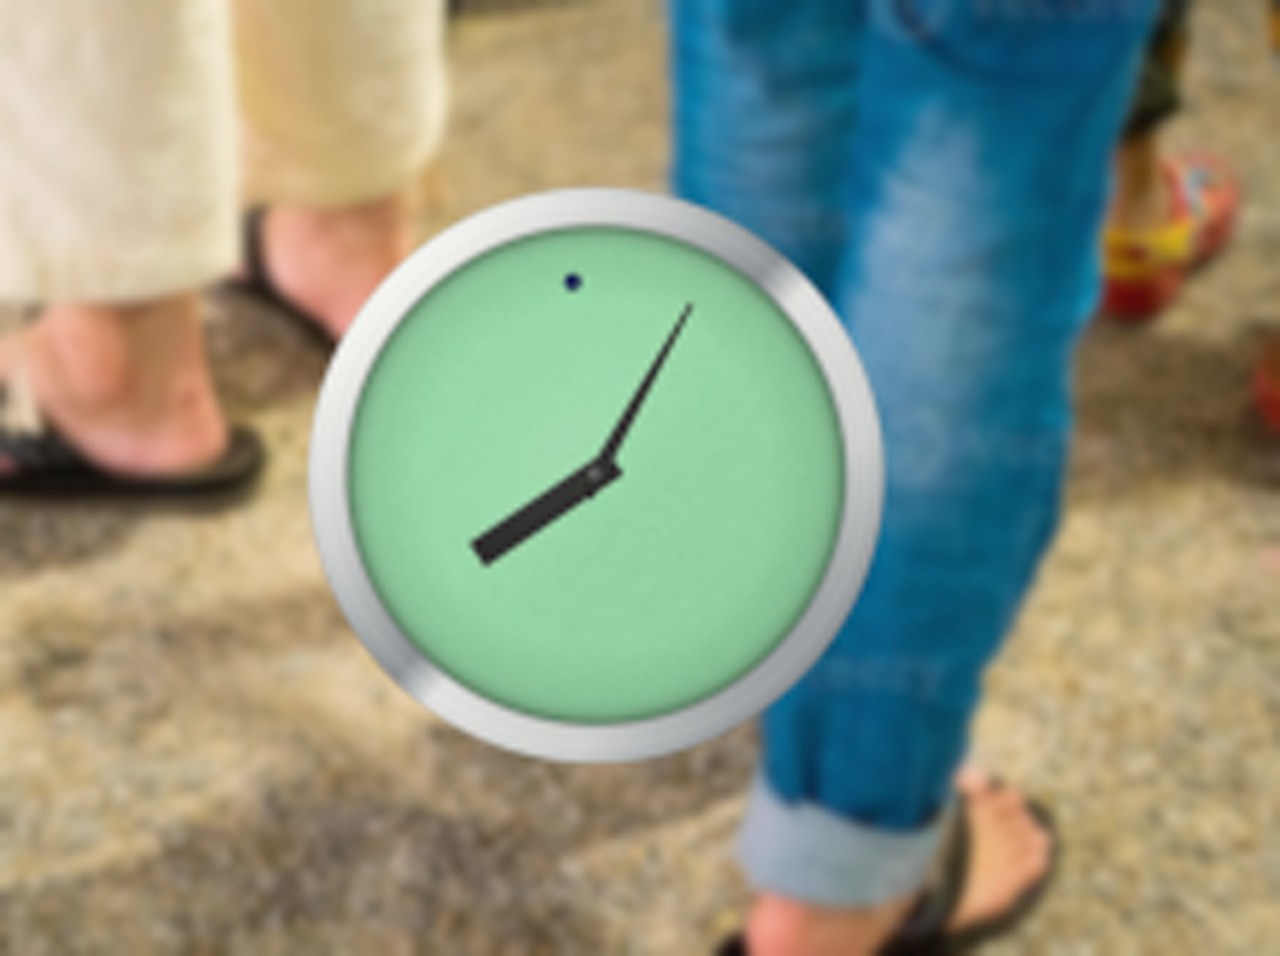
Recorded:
{"hour": 8, "minute": 6}
